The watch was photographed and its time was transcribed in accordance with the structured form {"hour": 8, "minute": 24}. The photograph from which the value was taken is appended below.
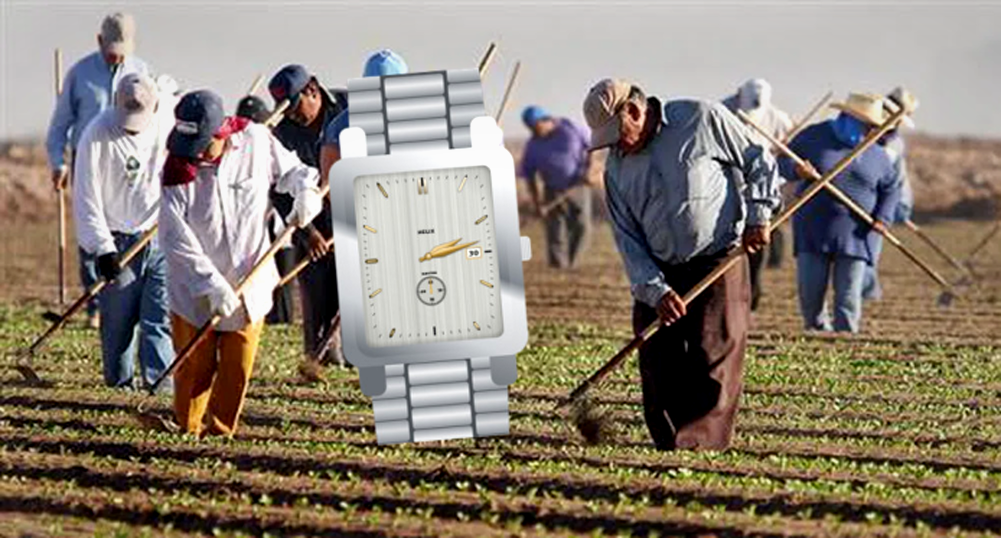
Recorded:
{"hour": 2, "minute": 13}
